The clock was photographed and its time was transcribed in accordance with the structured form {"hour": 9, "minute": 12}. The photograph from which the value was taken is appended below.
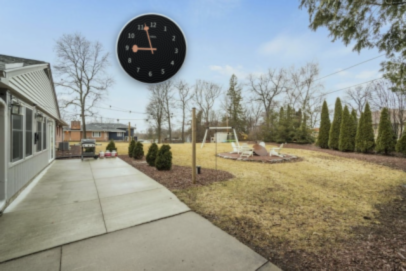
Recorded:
{"hour": 8, "minute": 57}
